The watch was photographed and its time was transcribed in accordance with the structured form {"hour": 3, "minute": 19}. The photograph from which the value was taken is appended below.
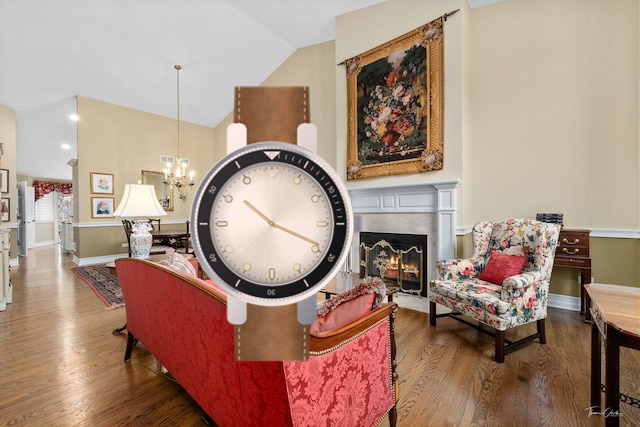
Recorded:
{"hour": 10, "minute": 19}
